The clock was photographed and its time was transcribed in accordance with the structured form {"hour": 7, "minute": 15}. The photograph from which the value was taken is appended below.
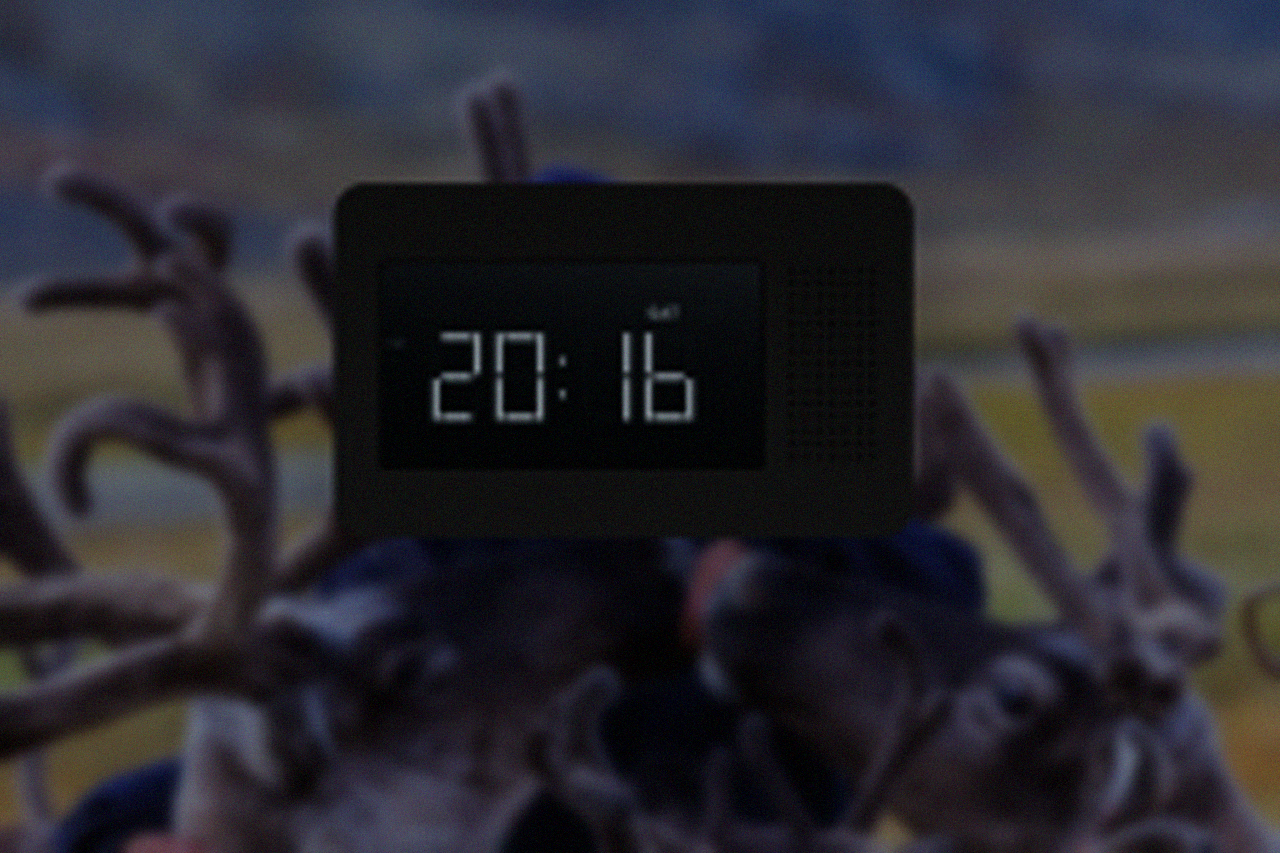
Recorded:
{"hour": 20, "minute": 16}
